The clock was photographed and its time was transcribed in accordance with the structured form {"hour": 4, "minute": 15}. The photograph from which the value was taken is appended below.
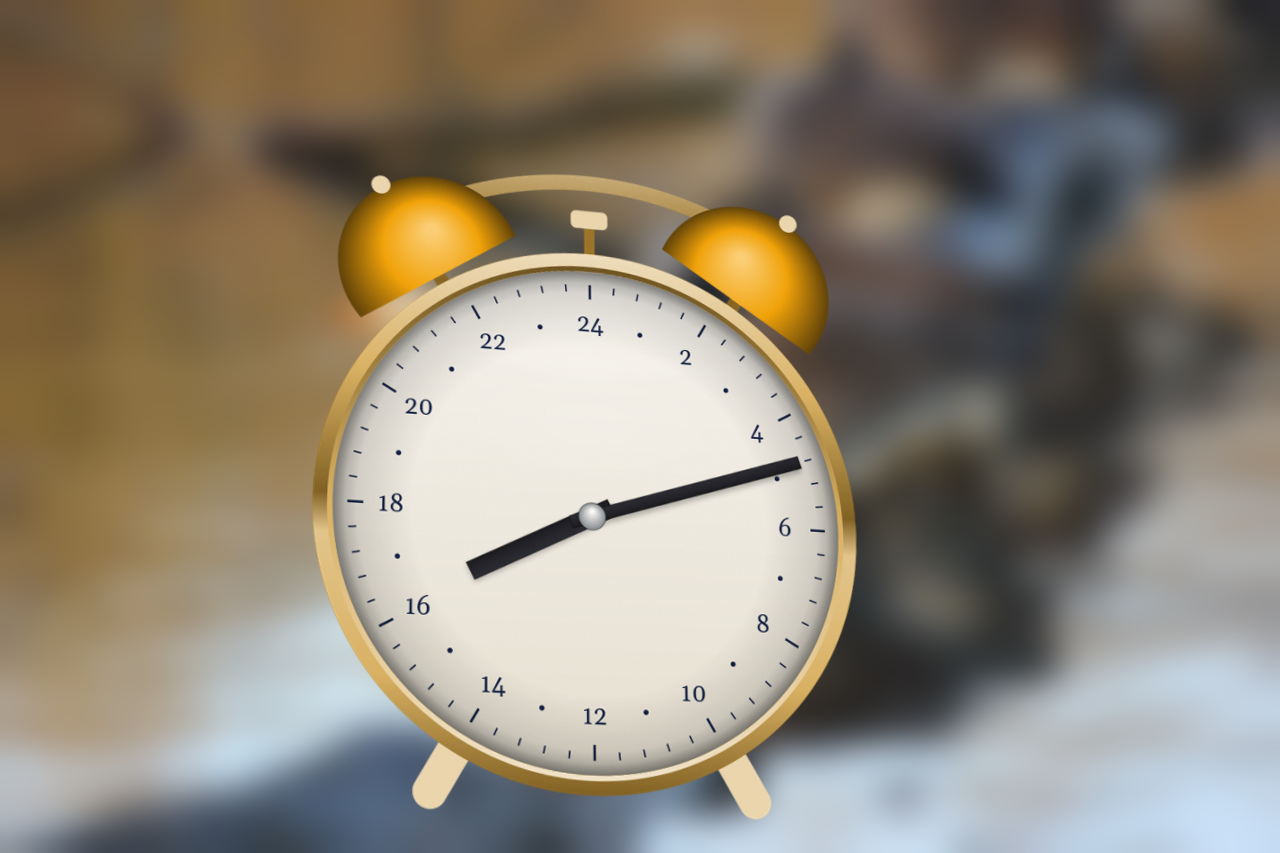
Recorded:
{"hour": 16, "minute": 12}
